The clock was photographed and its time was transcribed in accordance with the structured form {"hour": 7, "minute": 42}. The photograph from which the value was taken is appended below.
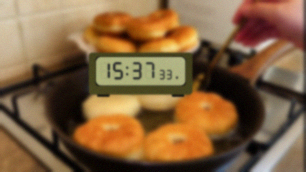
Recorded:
{"hour": 15, "minute": 37}
